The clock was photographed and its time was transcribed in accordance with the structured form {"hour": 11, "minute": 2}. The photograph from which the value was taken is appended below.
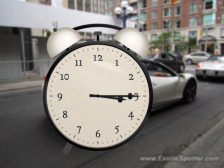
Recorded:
{"hour": 3, "minute": 15}
